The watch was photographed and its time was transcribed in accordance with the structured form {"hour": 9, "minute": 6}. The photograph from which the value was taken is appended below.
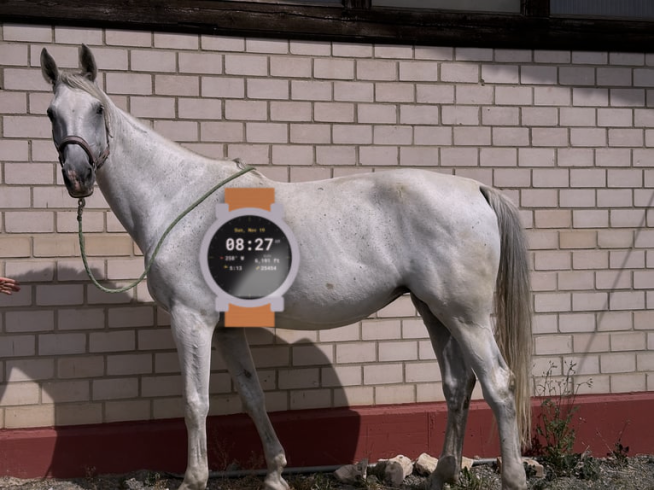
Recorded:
{"hour": 8, "minute": 27}
